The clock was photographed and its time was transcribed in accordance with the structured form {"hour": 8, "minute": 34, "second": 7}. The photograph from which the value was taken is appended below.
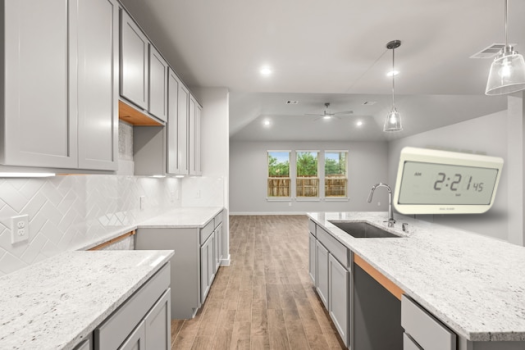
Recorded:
{"hour": 2, "minute": 21, "second": 45}
